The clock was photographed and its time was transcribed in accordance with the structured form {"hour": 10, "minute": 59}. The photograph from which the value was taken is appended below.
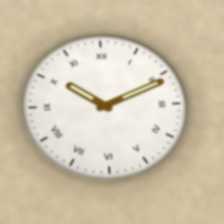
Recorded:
{"hour": 10, "minute": 11}
